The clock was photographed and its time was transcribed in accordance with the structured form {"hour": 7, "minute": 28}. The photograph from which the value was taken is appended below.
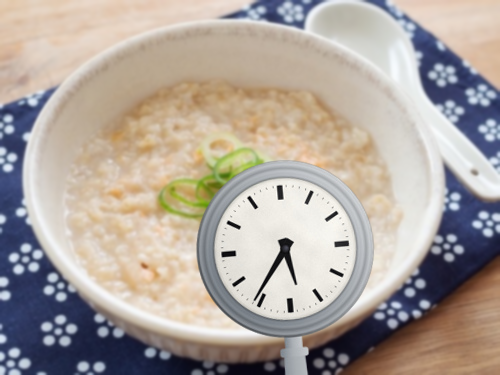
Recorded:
{"hour": 5, "minute": 36}
